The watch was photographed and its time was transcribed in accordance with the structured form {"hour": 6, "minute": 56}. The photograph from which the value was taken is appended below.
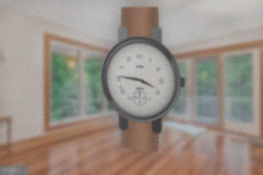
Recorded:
{"hour": 3, "minute": 46}
